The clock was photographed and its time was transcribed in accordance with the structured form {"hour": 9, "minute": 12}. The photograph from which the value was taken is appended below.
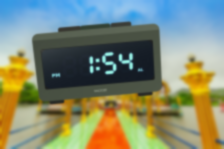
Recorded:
{"hour": 1, "minute": 54}
